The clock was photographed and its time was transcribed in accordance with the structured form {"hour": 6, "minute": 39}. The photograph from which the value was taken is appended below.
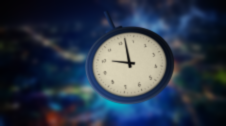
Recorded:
{"hour": 10, "minute": 2}
